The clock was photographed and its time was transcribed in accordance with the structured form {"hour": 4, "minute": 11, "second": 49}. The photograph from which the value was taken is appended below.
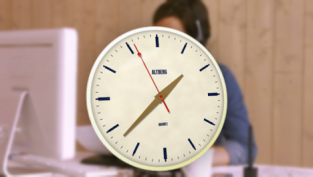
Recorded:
{"hour": 1, "minute": 37, "second": 56}
